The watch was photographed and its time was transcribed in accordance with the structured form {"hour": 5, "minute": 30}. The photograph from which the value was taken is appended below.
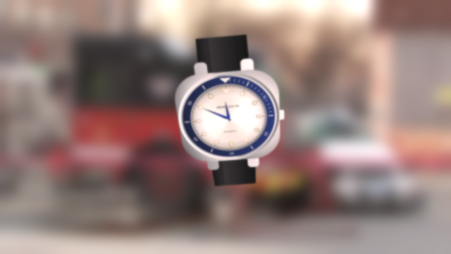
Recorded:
{"hour": 11, "minute": 50}
